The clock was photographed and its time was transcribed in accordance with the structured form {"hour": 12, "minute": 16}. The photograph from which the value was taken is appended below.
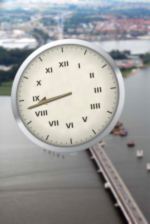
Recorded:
{"hour": 8, "minute": 43}
